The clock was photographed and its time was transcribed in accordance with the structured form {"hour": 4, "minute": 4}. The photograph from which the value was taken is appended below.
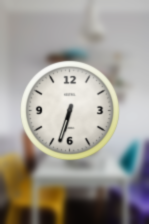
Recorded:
{"hour": 6, "minute": 33}
